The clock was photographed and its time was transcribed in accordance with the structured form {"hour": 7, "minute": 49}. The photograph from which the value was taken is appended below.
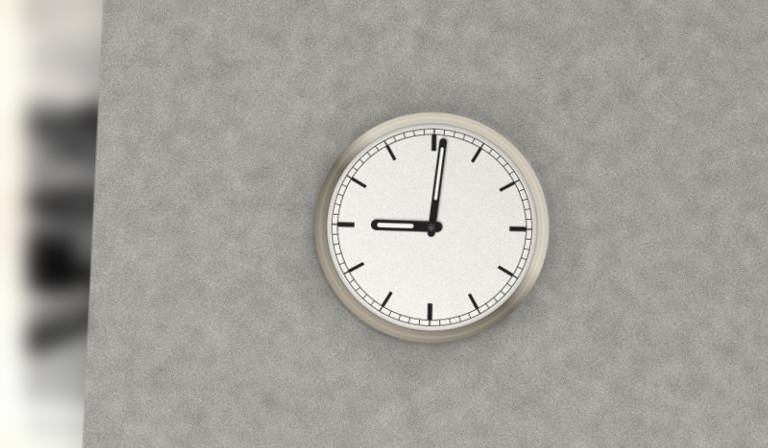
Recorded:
{"hour": 9, "minute": 1}
